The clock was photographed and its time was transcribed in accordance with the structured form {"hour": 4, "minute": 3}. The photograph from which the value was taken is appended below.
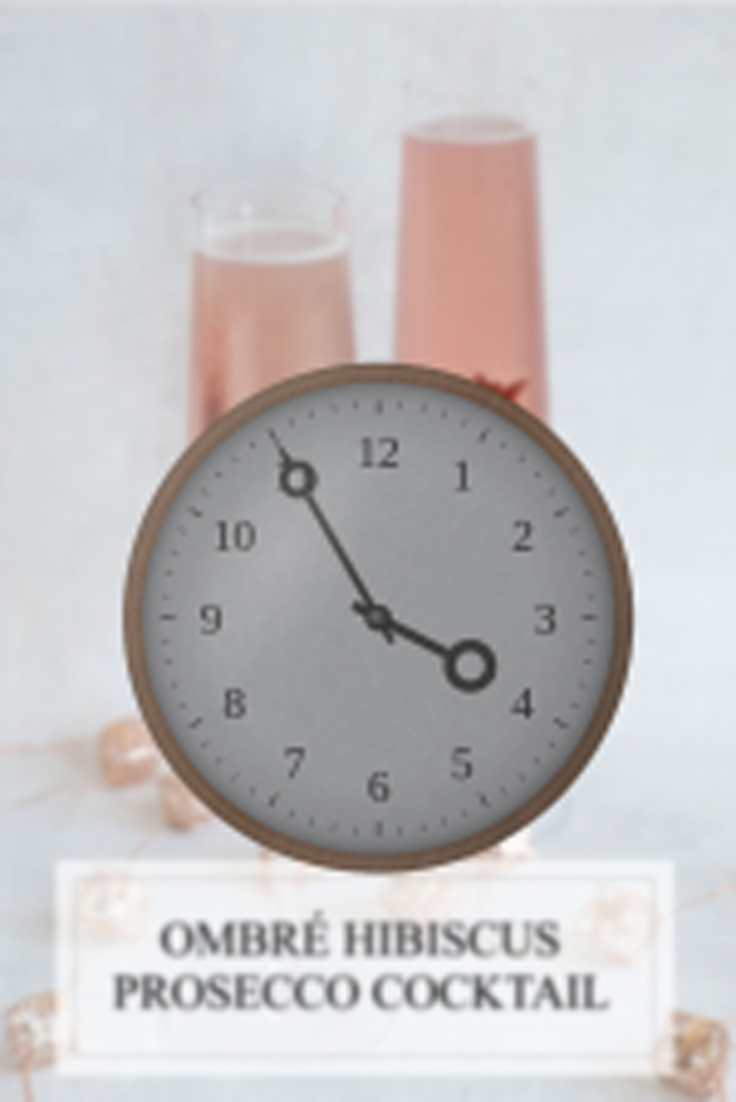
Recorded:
{"hour": 3, "minute": 55}
